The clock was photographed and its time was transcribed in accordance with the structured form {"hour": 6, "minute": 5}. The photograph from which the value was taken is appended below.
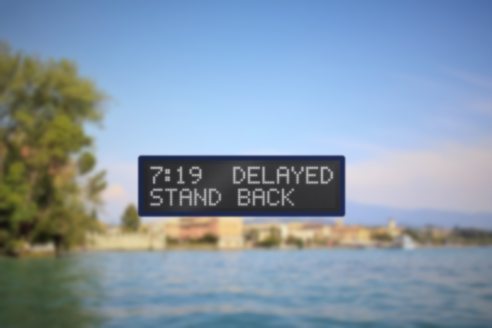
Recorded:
{"hour": 7, "minute": 19}
